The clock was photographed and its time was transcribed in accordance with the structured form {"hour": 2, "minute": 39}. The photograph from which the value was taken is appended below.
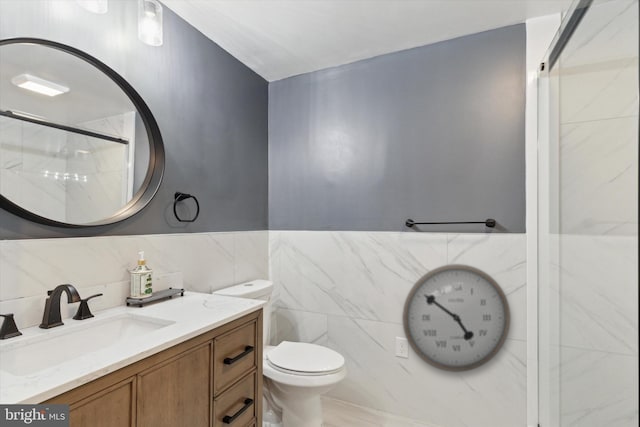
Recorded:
{"hour": 4, "minute": 51}
